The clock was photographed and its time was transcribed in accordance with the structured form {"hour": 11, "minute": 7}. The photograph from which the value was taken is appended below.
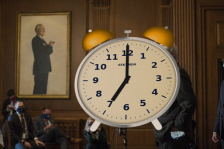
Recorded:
{"hour": 7, "minute": 0}
